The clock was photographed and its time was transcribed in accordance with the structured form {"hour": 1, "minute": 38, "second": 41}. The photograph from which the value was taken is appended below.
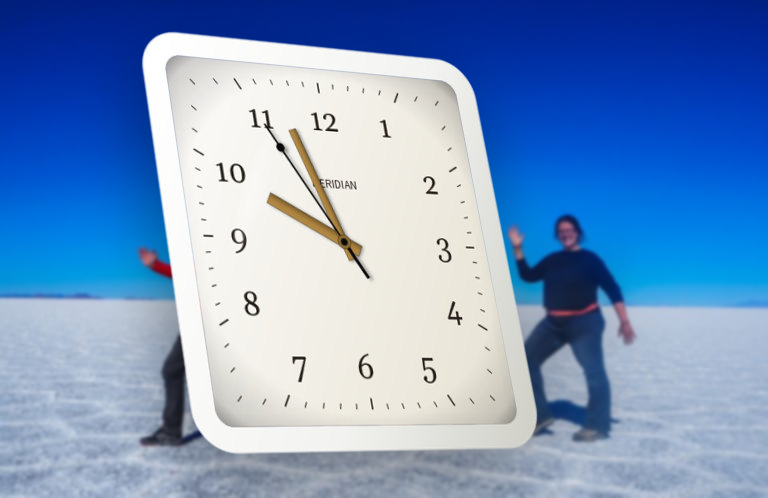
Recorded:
{"hour": 9, "minute": 56, "second": 55}
